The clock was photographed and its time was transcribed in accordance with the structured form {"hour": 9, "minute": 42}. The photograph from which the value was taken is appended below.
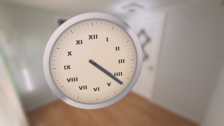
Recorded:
{"hour": 4, "minute": 22}
